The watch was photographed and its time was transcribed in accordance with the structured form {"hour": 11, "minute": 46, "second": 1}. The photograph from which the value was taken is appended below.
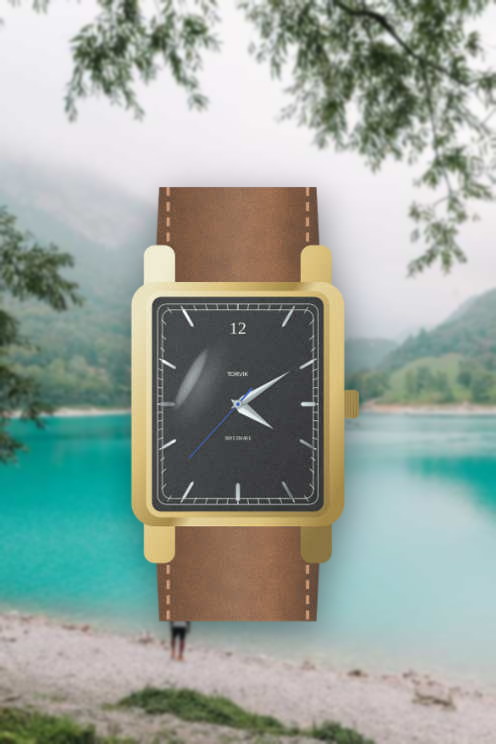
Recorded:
{"hour": 4, "minute": 9, "second": 37}
